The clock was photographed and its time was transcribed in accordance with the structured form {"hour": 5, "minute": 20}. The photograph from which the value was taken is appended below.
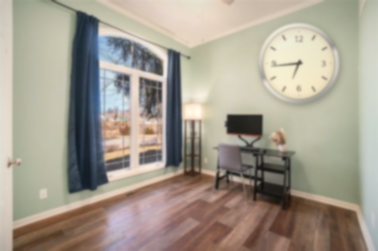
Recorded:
{"hour": 6, "minute": 44}
